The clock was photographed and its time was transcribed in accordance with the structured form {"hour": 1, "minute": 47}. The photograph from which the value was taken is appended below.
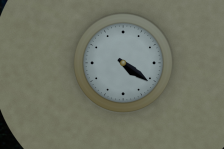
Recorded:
{"hour": 4, "minute": 21}
